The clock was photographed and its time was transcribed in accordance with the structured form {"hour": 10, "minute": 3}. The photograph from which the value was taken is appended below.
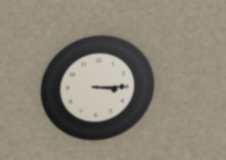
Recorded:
{"hour": 3, "minute": 15}
